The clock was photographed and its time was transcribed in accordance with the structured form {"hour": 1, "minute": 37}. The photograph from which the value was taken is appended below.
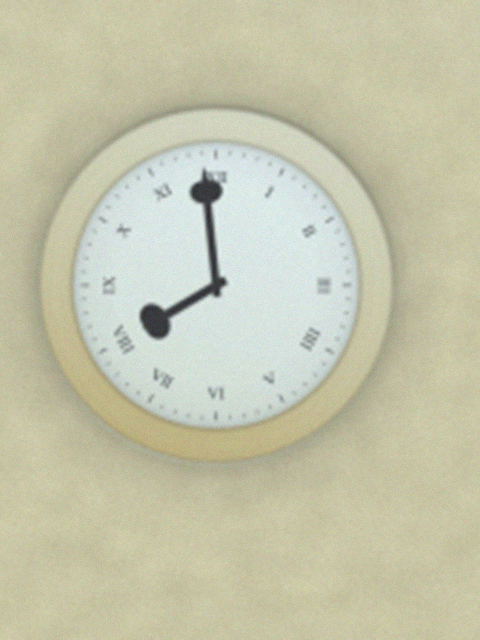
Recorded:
{"hour": 7, "minute": 59}
